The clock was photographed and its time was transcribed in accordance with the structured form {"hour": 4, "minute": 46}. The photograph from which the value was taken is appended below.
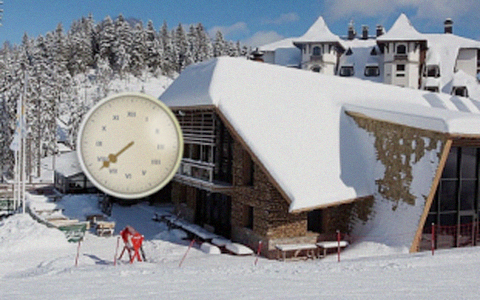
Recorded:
{"hour": 7, "minute": 38}
